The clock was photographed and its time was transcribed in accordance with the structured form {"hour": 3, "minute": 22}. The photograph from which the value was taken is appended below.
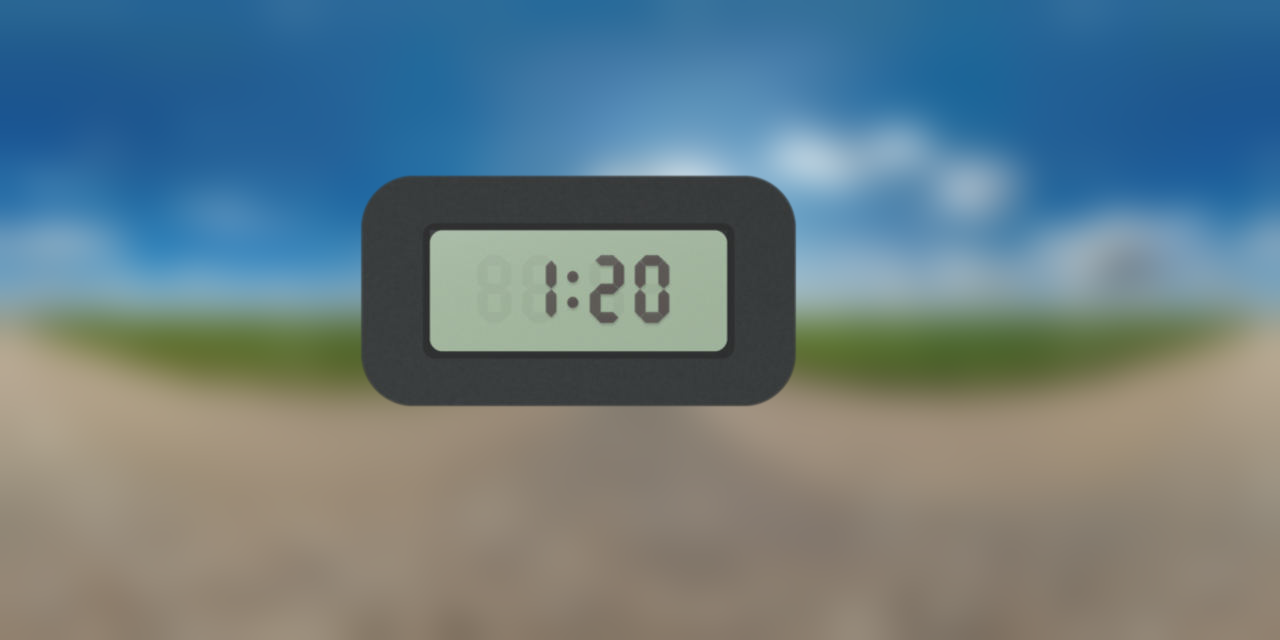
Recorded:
{"hour": 1, "minute": 20}
